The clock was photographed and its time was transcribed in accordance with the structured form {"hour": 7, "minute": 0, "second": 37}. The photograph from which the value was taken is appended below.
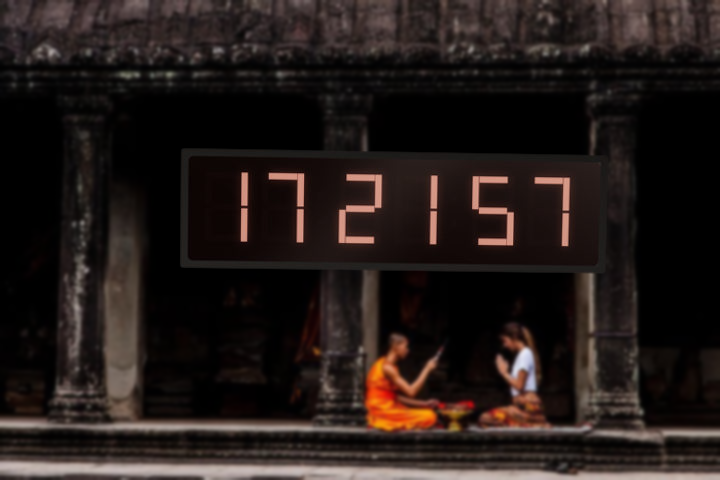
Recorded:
{"hour": 17, "minute": 21, "second": 57}
